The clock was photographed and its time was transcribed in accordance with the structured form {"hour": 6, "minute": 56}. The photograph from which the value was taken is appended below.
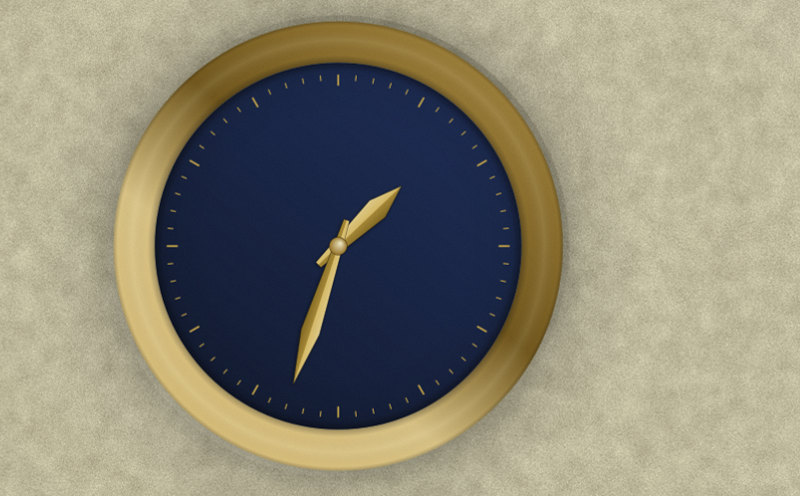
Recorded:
{"hour": 1, "minute": 33}
